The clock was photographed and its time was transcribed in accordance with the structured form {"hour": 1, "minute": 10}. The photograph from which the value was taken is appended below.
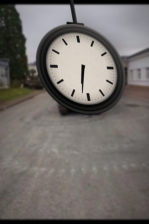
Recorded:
{"hour": 6, "minute": 32}
